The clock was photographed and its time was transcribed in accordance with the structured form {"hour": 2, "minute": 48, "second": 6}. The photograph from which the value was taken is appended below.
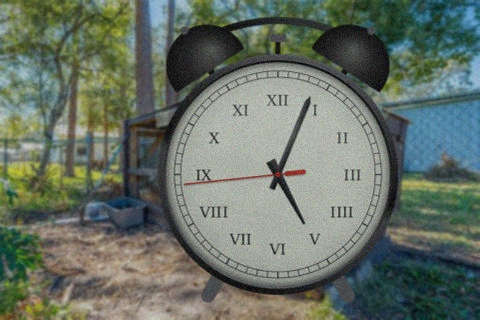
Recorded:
{"hour": 5, "minute": 3, "second": 44}
